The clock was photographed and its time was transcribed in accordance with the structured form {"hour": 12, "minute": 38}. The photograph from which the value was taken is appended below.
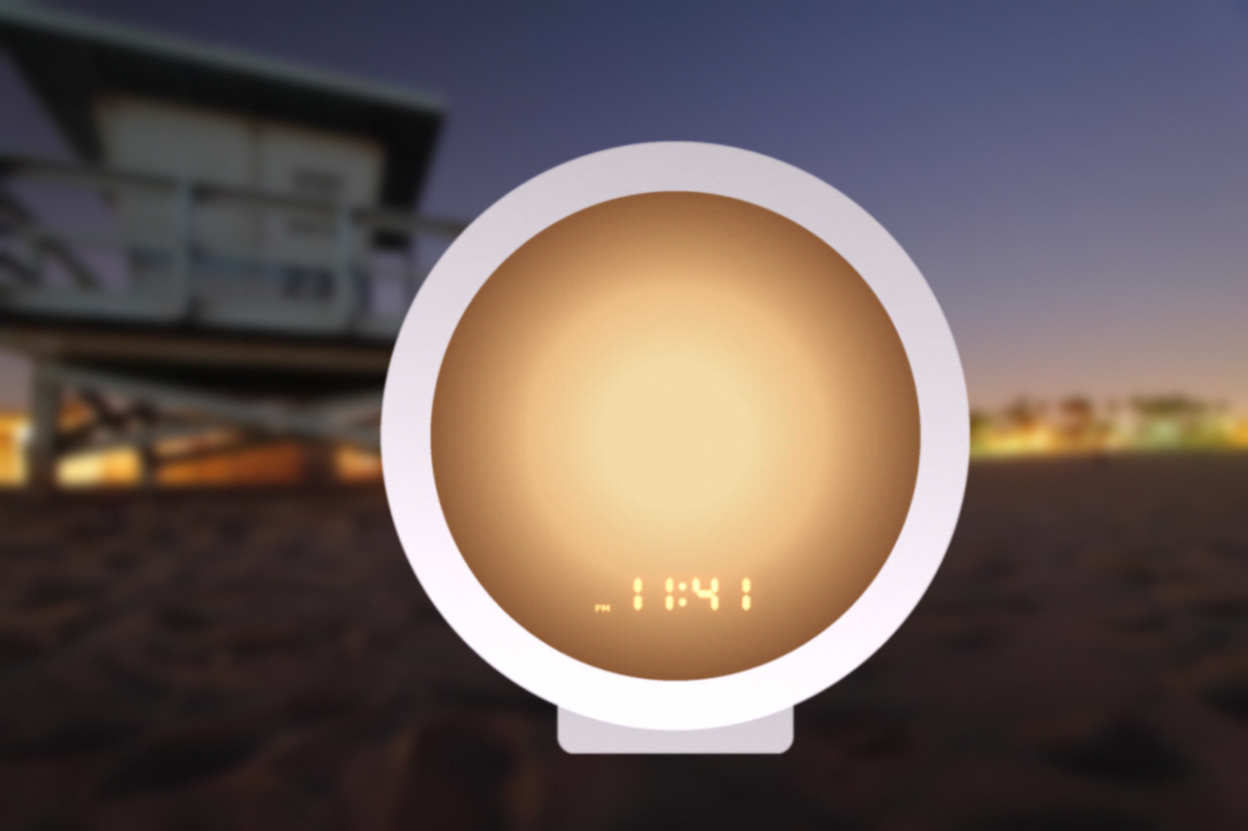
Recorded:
{"hour": 11, "minute": 41}
